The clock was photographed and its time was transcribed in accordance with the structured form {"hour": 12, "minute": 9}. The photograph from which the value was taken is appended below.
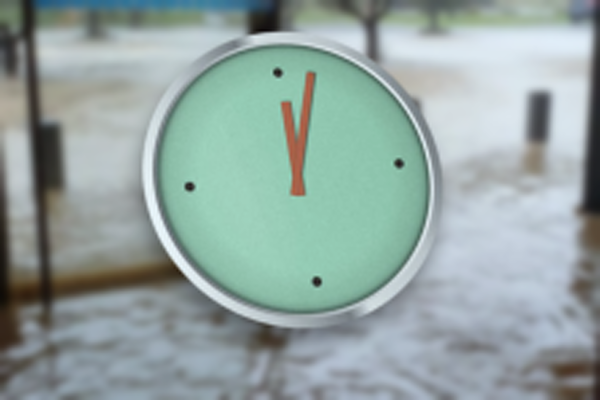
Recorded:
{"hour": 12, "minute": 3}
